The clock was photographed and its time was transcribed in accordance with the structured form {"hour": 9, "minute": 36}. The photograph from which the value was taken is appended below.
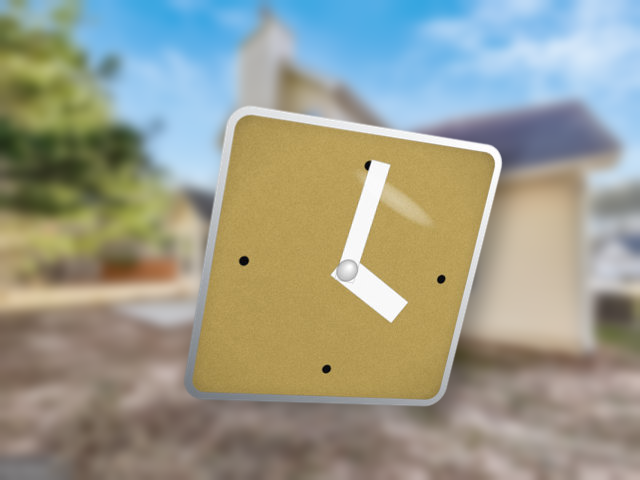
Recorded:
{"hour": 4, "minute": 1}
